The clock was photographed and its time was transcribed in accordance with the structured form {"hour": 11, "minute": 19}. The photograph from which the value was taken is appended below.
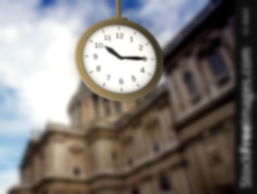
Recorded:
{"hour": 10, "minute": 15}
